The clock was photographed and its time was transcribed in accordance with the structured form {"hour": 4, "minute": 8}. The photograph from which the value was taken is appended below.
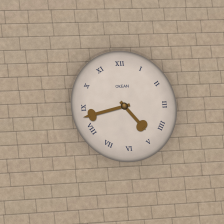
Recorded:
{"hour": 4, "minute": 43}
